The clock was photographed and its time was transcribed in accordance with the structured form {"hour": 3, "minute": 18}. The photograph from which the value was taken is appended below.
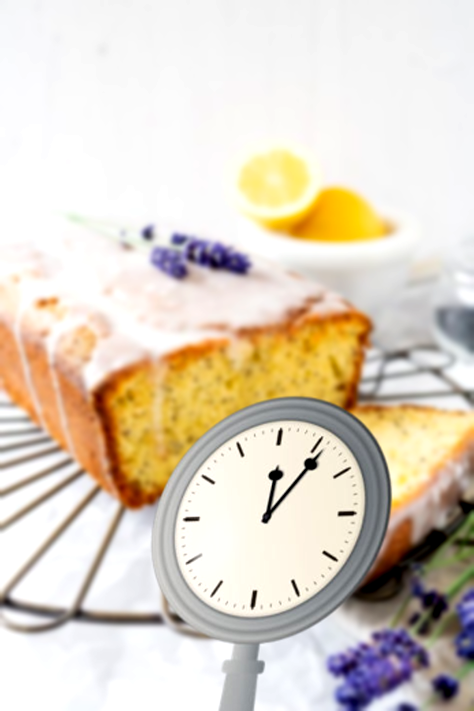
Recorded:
{"hour": 12, "minute": 6}
